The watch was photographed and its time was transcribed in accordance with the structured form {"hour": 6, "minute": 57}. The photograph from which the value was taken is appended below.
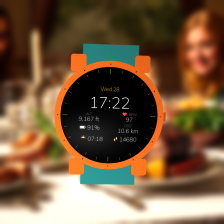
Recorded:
{"hour": 17, "minute": 22}
